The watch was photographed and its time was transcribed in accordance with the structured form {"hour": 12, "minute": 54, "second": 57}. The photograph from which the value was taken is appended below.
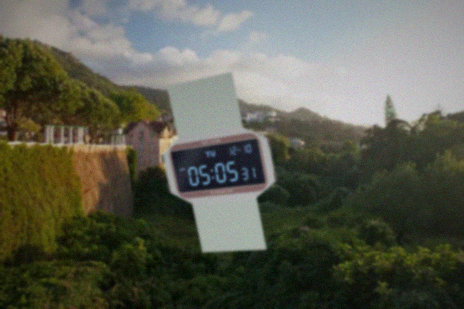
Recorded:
{"hour": 5, "minute": 5, "second": 31}
